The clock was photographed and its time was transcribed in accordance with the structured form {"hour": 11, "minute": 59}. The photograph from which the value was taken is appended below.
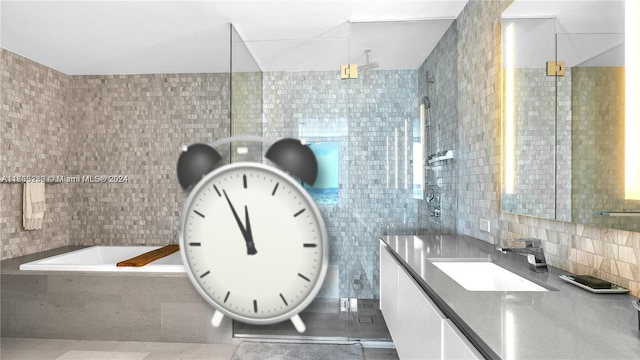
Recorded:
{"hour": 11, "minute": 56}
